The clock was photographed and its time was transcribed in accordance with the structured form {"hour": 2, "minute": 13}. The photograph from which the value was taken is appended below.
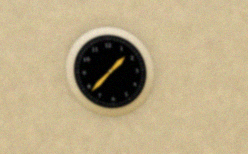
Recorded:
{"hour": 1, "minute": 38}
